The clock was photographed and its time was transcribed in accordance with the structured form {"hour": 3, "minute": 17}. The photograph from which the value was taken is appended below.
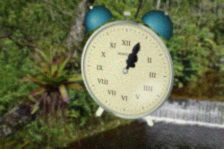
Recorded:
{"hour": 1, "minute": 4}
